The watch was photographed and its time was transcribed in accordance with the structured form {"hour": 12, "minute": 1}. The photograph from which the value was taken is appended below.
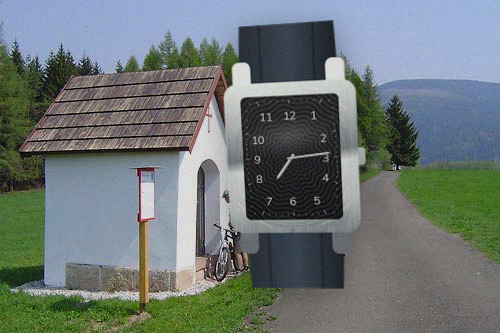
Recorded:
{"hour": 7, "minute": 14}
